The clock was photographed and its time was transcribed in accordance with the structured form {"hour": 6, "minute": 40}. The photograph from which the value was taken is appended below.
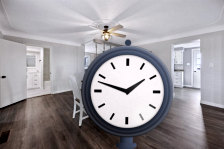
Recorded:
{"hour": 1, "minute": 48}
